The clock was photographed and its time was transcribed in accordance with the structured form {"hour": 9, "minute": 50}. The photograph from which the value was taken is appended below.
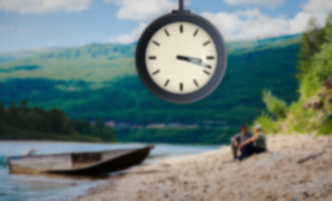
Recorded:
{"hour": 3, "minute": 18}
